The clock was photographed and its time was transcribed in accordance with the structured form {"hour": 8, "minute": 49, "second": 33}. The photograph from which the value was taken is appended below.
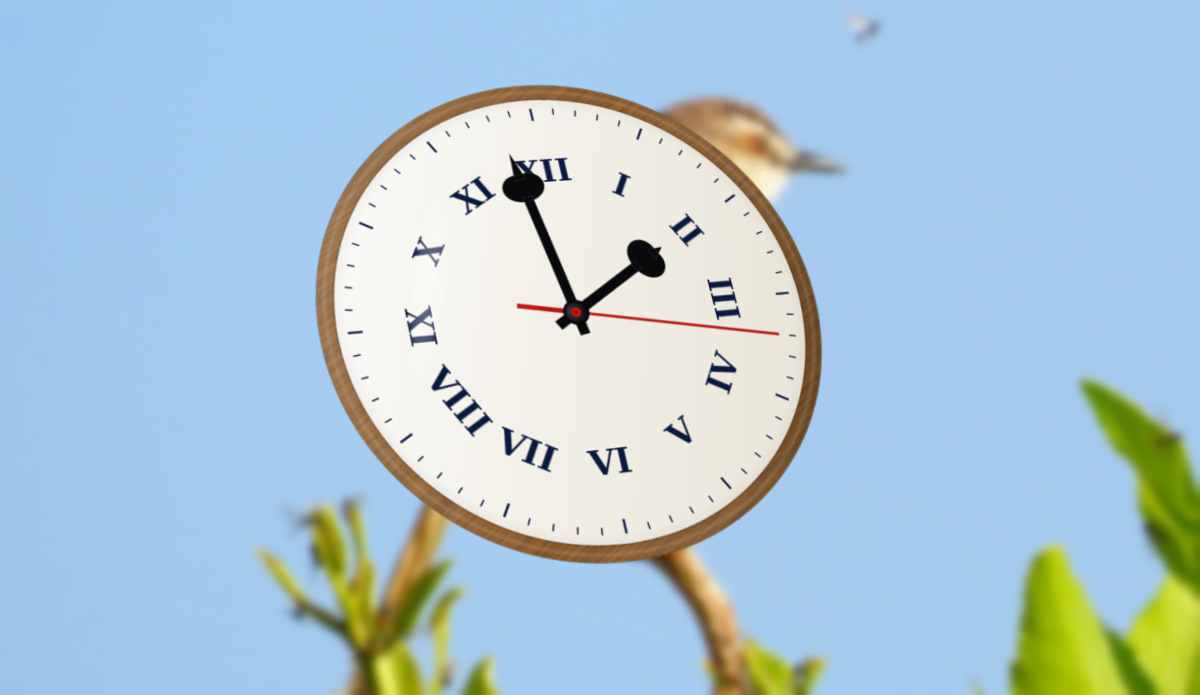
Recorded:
{"hour": 1, "minute": 58, "second": 17}
